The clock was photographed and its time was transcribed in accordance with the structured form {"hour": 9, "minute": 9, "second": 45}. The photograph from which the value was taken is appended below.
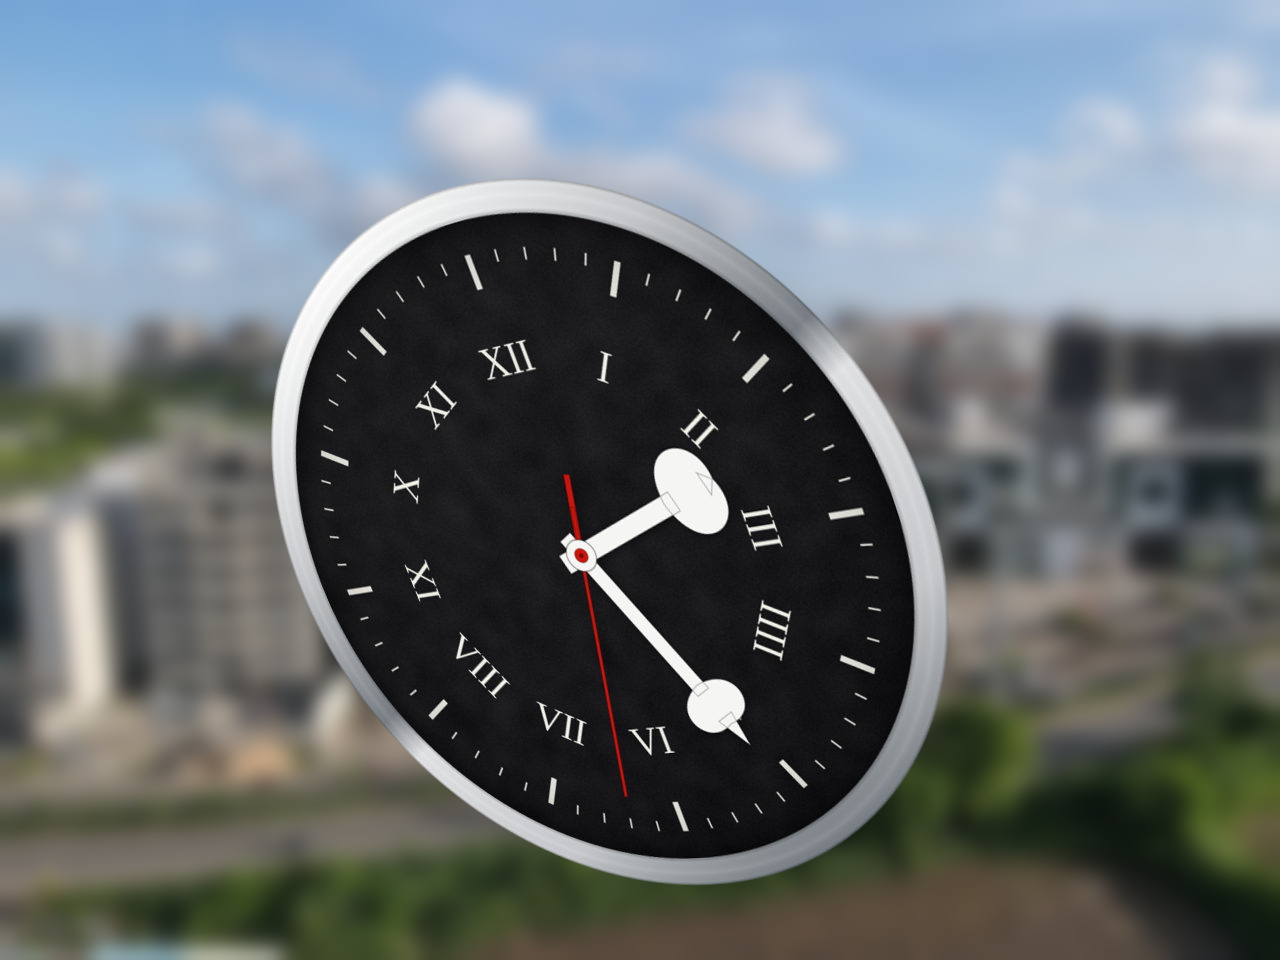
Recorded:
{"hour": 2, "minute": 25, "second": 32}
